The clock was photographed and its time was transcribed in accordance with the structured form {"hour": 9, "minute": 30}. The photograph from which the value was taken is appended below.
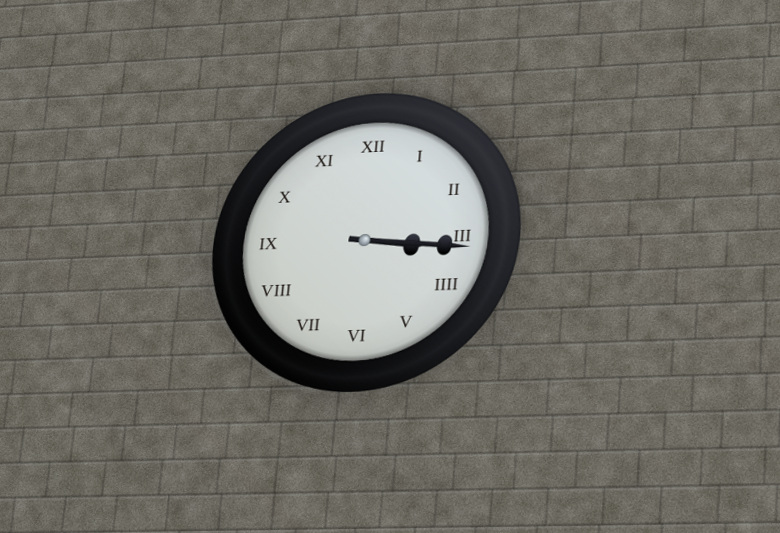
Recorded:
{"hour": 3, "minute": 16}
